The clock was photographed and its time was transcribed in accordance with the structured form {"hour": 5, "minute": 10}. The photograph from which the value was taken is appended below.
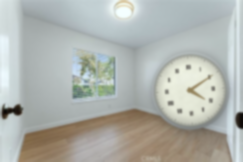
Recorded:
{"hour": 4, "minute": 10}
